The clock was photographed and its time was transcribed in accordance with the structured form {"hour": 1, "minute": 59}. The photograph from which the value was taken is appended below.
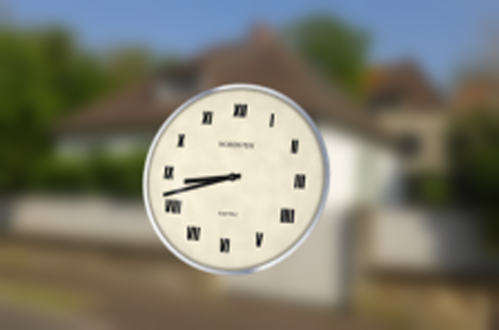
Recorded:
{"hour": 8, "minute": 42}
